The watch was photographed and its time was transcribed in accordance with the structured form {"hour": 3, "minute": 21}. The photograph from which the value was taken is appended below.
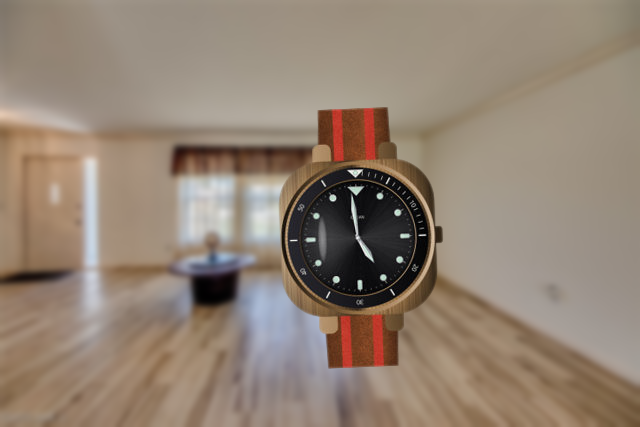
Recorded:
{"hour": 4, "minute": 59}
